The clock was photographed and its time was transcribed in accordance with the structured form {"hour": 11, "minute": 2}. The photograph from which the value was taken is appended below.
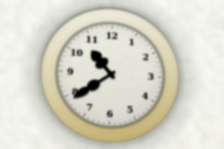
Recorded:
{"hour": 10, "minute": 39}
